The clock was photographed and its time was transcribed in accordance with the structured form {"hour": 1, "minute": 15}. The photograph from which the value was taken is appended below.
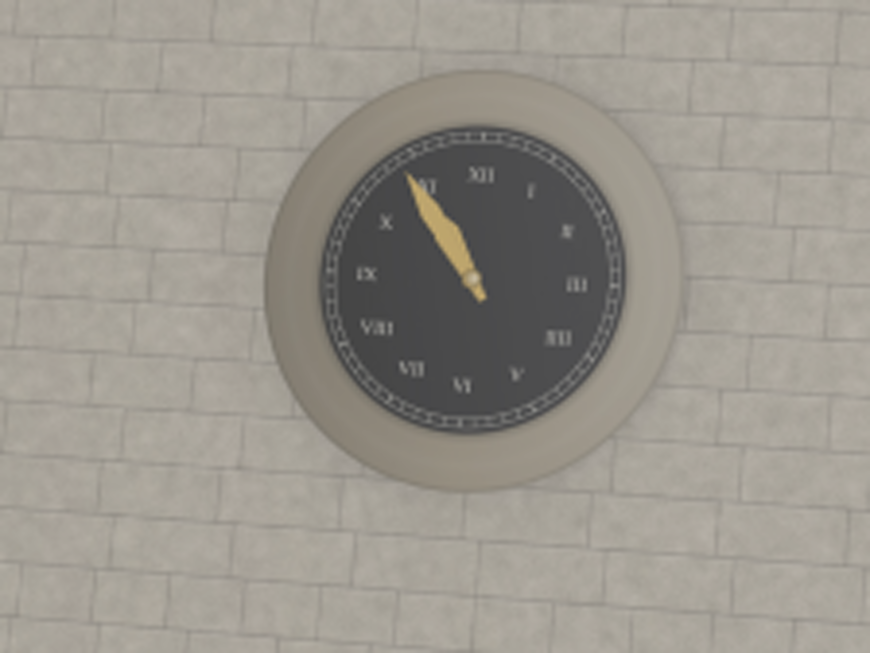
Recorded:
{"hour": 10, "minute": 54}
